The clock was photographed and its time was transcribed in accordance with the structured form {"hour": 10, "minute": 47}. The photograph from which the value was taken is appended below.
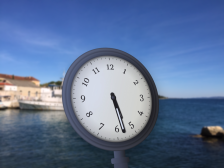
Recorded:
{"hour": 5, "minute": 28}
